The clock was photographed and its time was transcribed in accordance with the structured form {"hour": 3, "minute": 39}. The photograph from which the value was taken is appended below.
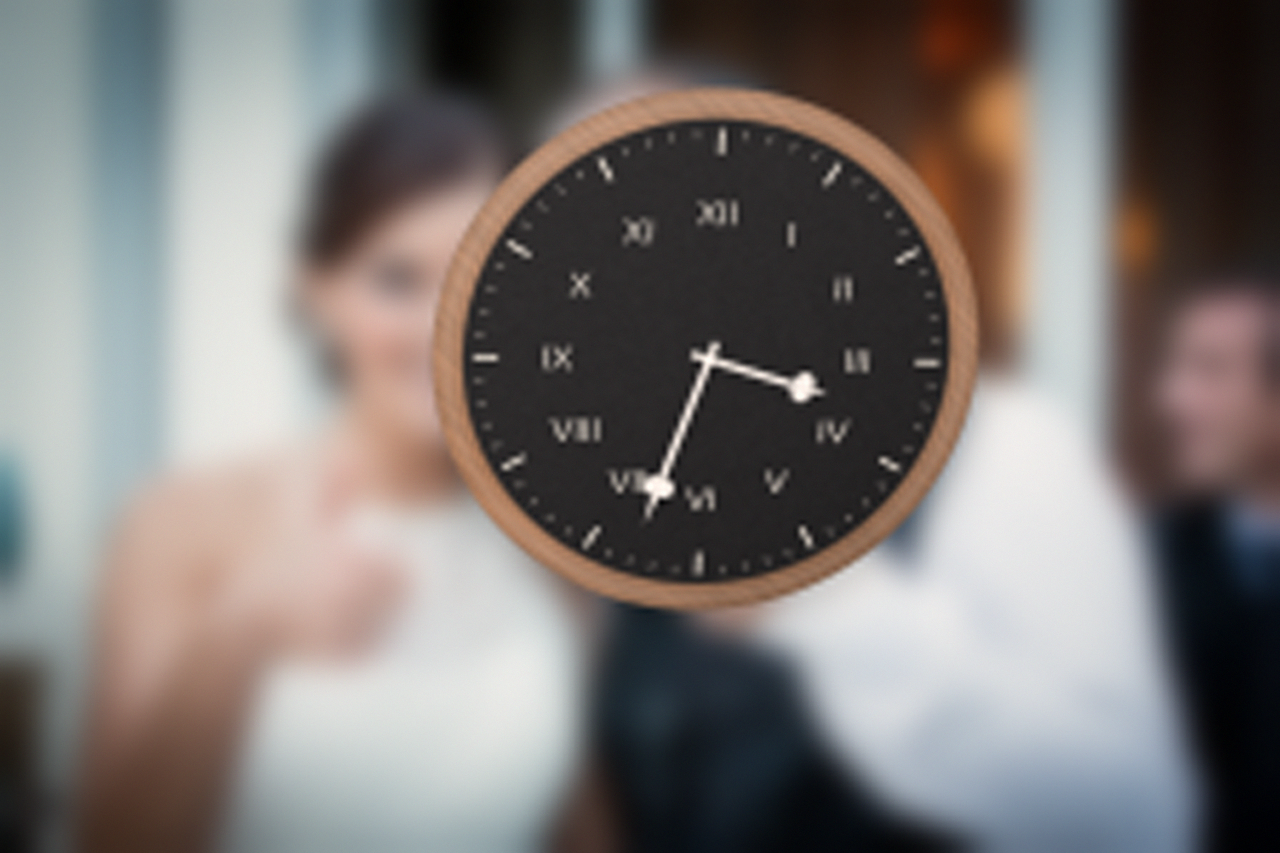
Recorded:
{"hour": 3, "minute": 33}
